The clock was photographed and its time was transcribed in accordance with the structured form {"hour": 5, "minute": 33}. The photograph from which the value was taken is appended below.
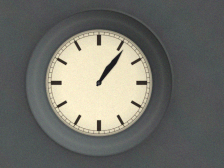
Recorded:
{"hour": 1, "minute": 6}
